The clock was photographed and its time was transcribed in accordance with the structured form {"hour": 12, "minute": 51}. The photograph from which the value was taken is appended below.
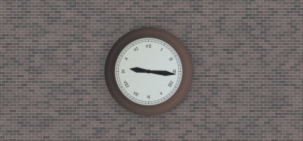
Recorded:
{"hour": 9, "minute": 16}
